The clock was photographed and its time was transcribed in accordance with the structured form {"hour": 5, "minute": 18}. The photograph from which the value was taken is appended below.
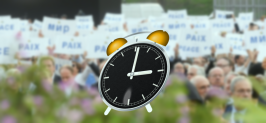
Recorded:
{"hour": 3, "minute": 1}
